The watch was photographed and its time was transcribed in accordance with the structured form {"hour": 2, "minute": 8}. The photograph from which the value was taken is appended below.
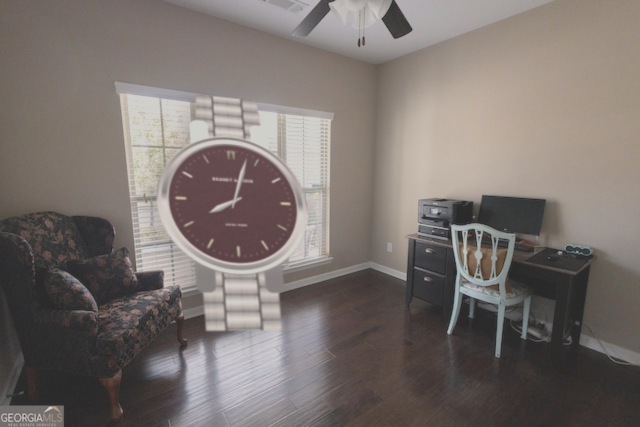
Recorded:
{"hour": 8, "minute": 3}
